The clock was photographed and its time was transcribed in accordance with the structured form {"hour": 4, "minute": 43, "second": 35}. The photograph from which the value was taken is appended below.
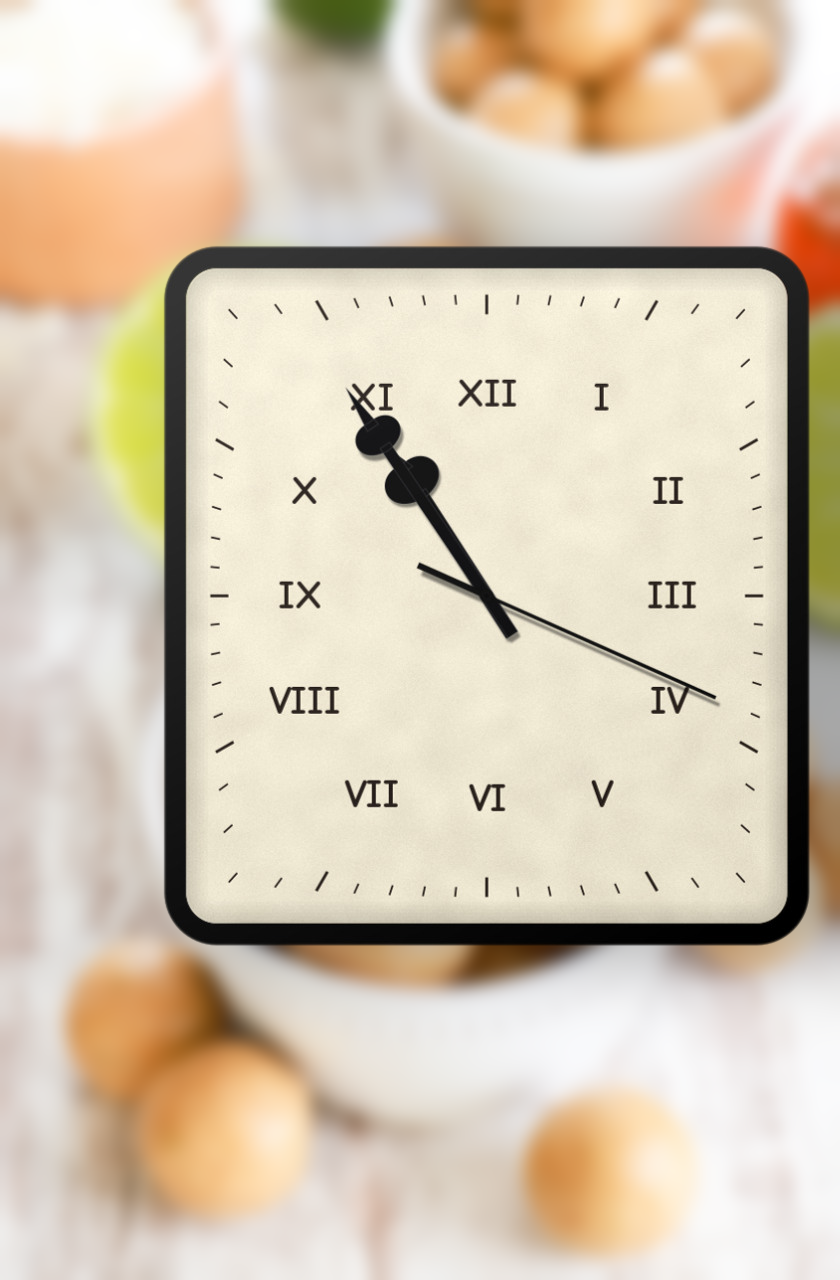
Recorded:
{"hour": 10, "minute": 54, "second": 19}
